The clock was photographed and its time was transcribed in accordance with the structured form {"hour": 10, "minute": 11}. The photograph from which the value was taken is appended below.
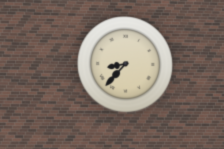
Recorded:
{"hour": 8, "minute": 37}
